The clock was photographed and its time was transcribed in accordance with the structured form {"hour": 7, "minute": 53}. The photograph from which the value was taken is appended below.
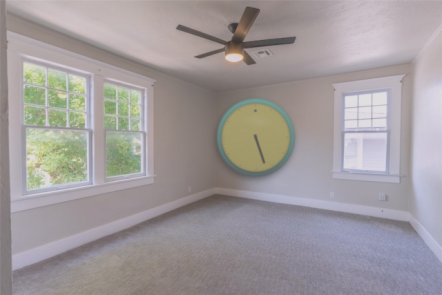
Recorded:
{"hour": 5, "minute": 27}
